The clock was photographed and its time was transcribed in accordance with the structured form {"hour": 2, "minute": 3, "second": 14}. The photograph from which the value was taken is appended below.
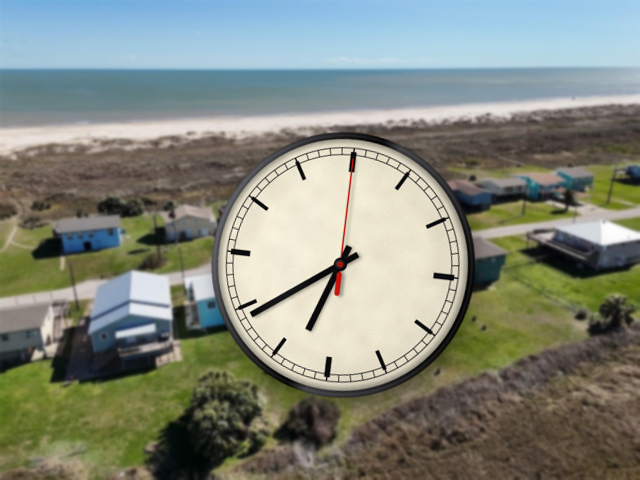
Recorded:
{"hour": 6, "minute": 39, "second": 0}
